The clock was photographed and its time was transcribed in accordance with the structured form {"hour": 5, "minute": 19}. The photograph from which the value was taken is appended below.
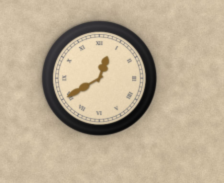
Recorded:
{"hour": 12, "minute": 40}
